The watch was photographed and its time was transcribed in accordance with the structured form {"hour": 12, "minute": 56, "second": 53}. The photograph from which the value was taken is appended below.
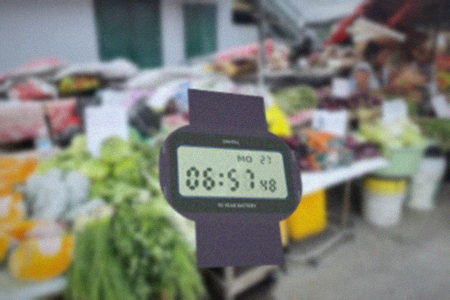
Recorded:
{"hour": 6, "minute": 57, "second": 48}
